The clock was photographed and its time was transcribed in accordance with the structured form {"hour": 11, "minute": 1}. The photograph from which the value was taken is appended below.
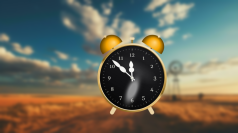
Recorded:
{"hour": 11, "minute": 52}
